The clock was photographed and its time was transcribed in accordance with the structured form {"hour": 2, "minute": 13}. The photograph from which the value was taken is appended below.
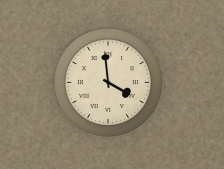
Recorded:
{"hour": 3, "minute": 59}
